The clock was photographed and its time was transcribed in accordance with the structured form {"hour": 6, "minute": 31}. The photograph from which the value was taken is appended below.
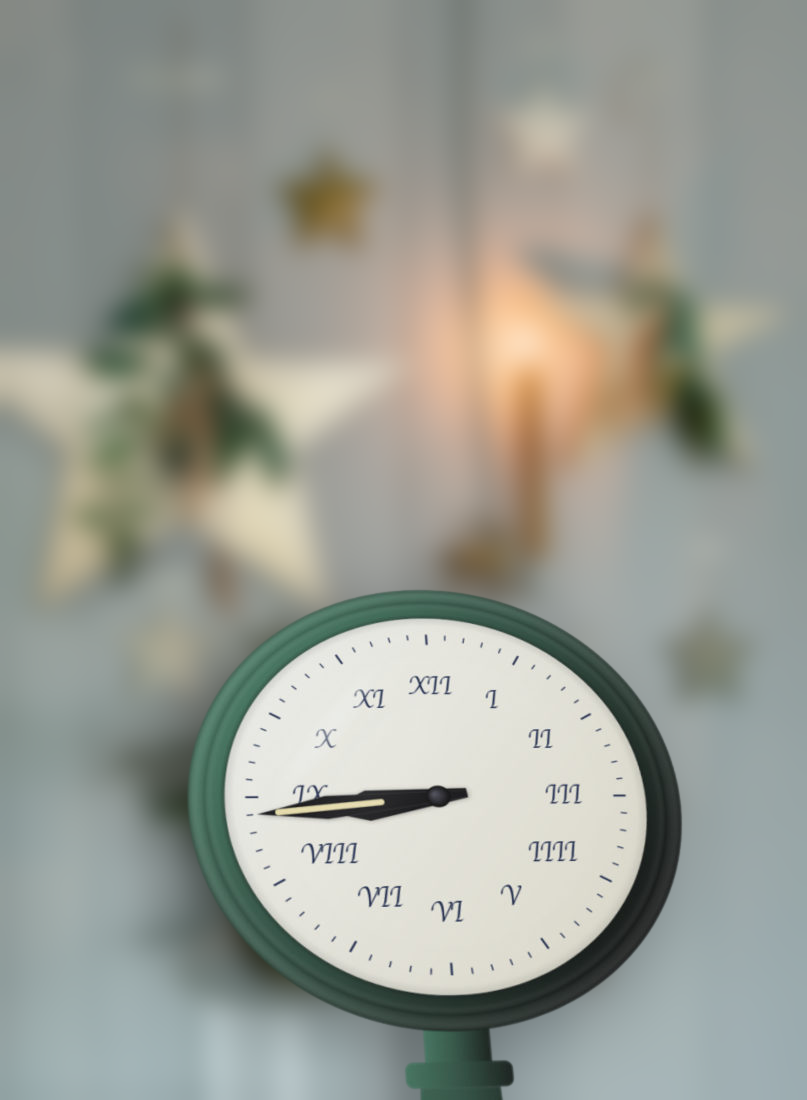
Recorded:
{"hour": 8, "minute": 44}
